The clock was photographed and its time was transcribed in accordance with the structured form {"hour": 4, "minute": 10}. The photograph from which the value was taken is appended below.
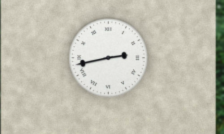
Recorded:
{"hour": 2, "minute": 43}
